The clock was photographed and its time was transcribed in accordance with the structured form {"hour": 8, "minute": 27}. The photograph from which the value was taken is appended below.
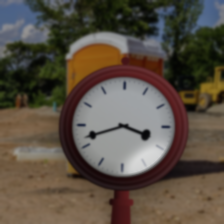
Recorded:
{"hour": 3, "minute": 42}
